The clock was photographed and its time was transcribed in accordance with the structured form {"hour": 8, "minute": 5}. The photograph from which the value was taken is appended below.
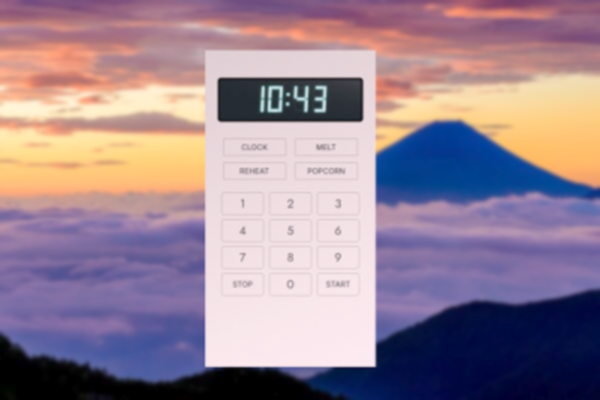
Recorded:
{"hour": 10, "minute": 43}
